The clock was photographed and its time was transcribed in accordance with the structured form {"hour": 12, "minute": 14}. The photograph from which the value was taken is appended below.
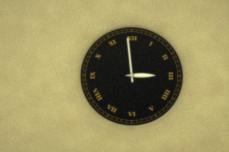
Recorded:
{"hour": 2, "minute": 59}
